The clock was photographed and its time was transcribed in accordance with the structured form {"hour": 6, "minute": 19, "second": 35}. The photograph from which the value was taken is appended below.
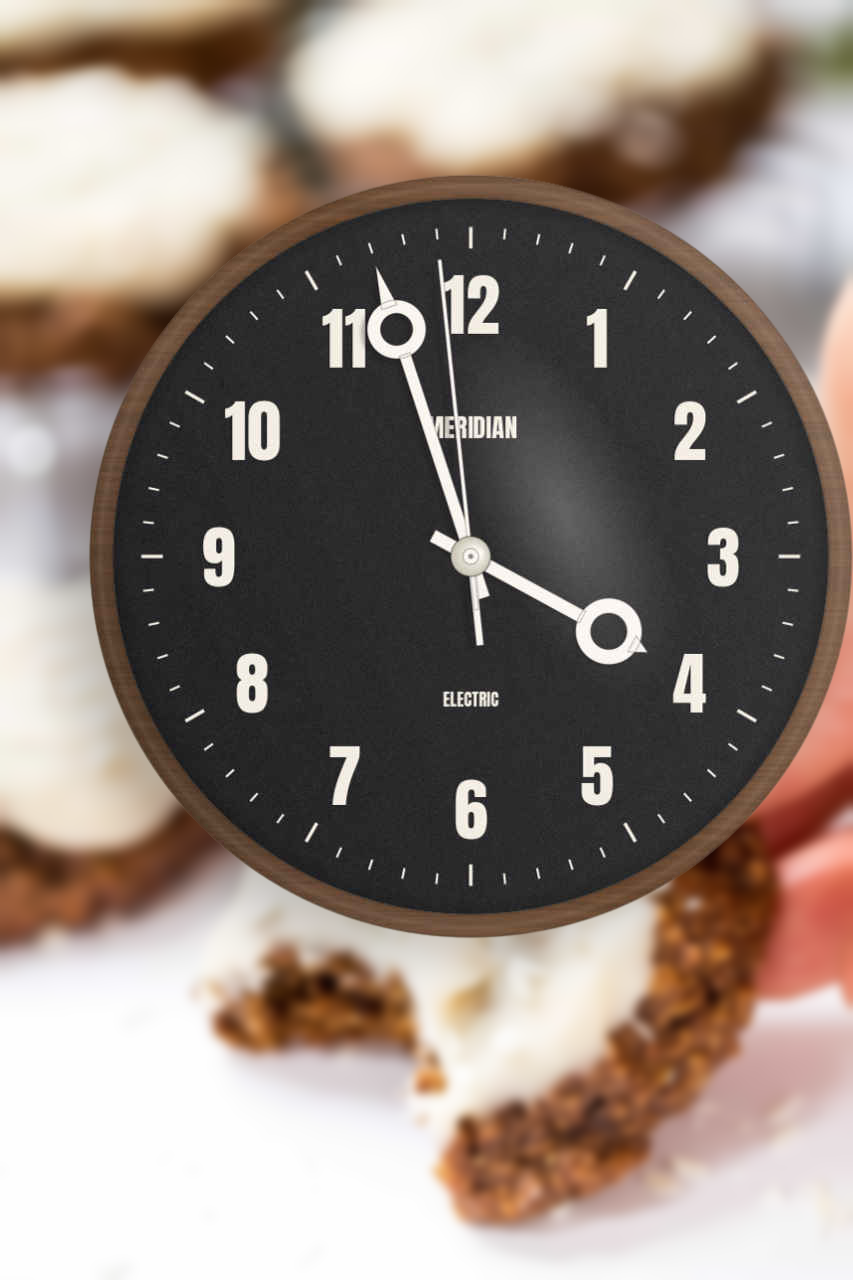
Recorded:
{"hour": 3, "minute": 56, "second": 59}
